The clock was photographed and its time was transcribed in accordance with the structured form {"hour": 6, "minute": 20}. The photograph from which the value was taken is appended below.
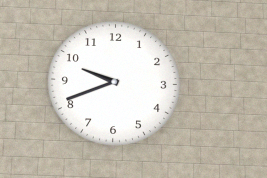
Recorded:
{"hour": 9, "minute": 41}
